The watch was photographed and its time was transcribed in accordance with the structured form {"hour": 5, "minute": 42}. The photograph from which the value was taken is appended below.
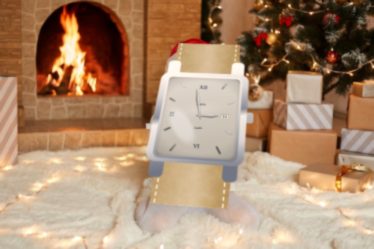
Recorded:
{"hour": 2, "minute": 58}
